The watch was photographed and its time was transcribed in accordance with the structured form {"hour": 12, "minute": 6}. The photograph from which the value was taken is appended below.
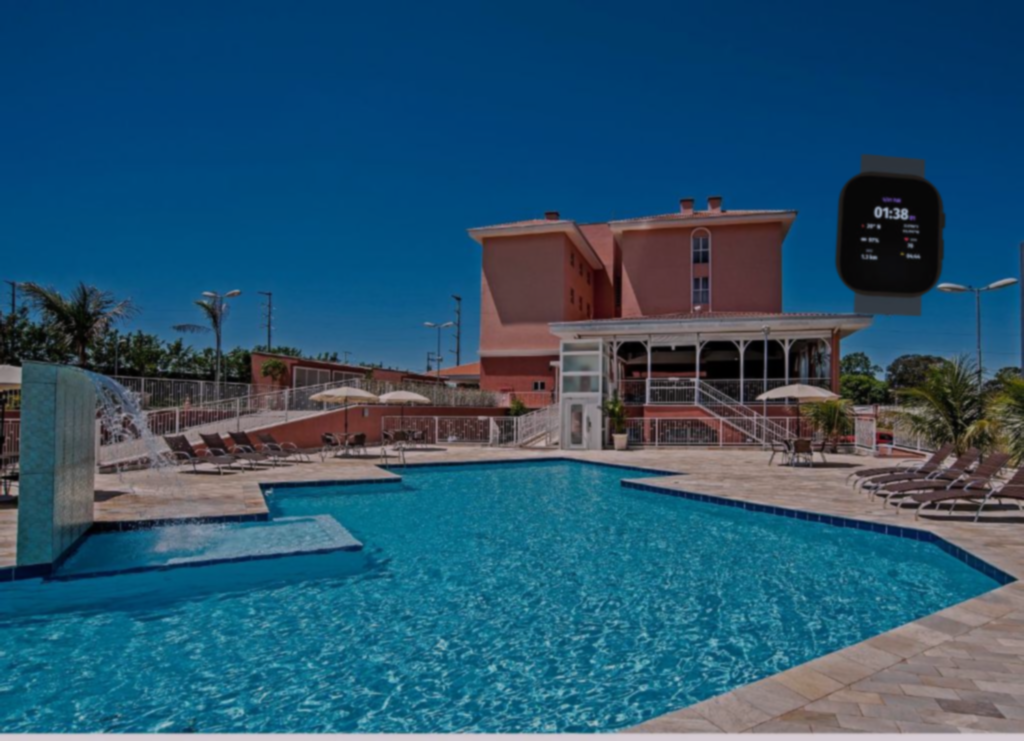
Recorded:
{"hour": 1, "minute": 38}
